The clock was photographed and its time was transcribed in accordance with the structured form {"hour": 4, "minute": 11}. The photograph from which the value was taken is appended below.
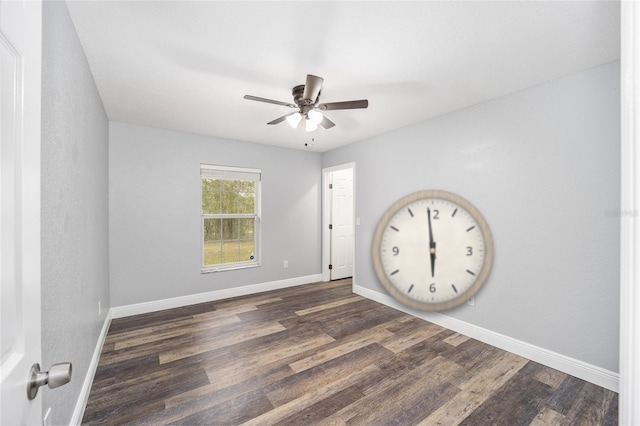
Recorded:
{"hour": 5, "minute": 59}
